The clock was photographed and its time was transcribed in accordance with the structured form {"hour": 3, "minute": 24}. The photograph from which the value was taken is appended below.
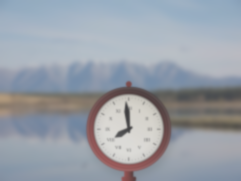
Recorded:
{"hour": 7, "minute": 59}
